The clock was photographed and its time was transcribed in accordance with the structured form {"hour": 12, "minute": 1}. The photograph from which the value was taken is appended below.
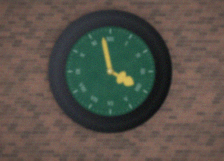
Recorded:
{"hour": 3, "minute": 58}
